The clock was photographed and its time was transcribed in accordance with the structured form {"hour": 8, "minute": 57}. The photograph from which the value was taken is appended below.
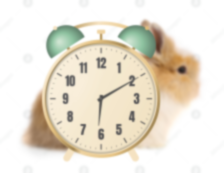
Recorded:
{"hour": 6, "minute": 10}
